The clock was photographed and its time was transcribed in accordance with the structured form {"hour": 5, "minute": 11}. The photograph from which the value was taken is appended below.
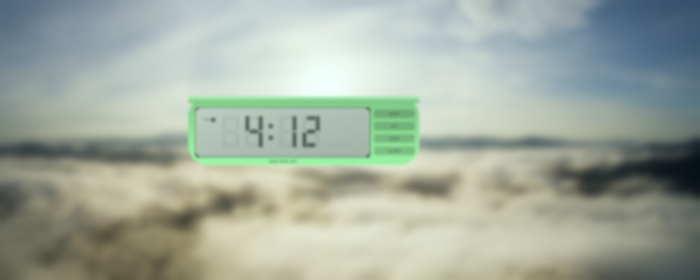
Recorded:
{"hour": 4, "minute": 12}
